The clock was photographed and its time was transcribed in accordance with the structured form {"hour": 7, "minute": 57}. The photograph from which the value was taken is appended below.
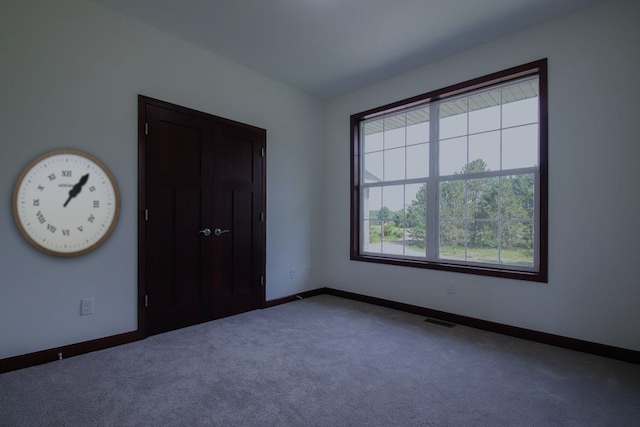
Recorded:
{"hour": 1, "minute": 6}
